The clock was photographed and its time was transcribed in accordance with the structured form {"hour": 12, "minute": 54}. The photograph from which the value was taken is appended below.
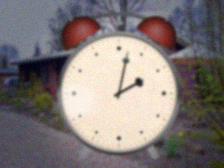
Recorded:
{"hour": 2, "minute": 2}
